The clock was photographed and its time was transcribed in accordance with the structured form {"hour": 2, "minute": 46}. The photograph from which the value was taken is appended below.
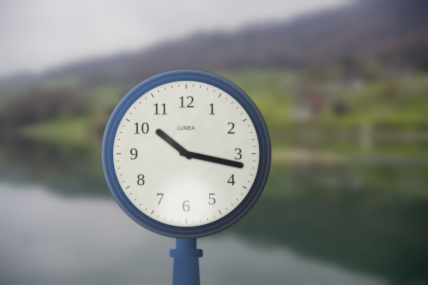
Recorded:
{"hour": 10, "minute": 17}
